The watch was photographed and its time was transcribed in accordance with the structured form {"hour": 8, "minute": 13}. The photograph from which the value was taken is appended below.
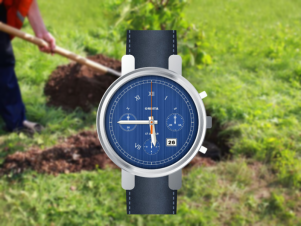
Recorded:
{"hour": 5, "minute": 45}
